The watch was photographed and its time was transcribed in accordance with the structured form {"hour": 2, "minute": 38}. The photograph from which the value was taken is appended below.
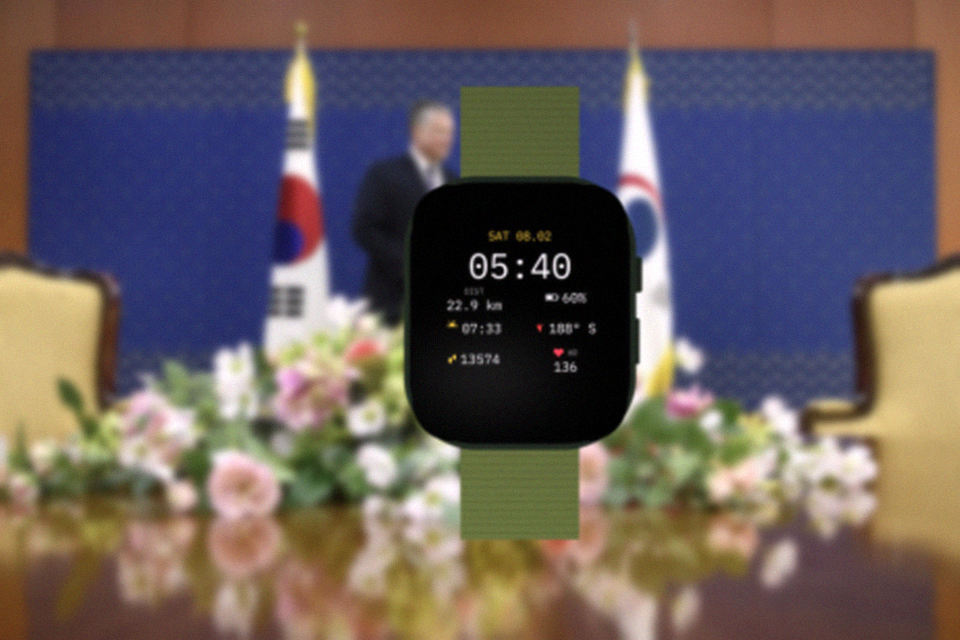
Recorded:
{"hour": 5, "minute": 40}
